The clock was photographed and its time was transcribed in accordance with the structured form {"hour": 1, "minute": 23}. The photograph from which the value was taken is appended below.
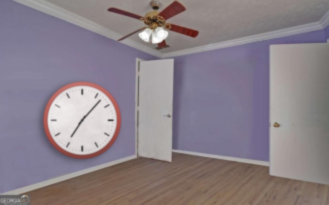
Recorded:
{"hour": 7, "minute": 7}
